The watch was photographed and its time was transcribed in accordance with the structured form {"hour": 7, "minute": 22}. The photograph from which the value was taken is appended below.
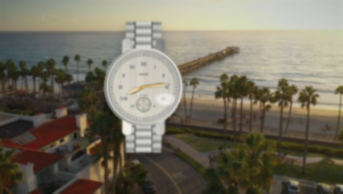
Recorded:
{"hour": 8, "minute": 14}
